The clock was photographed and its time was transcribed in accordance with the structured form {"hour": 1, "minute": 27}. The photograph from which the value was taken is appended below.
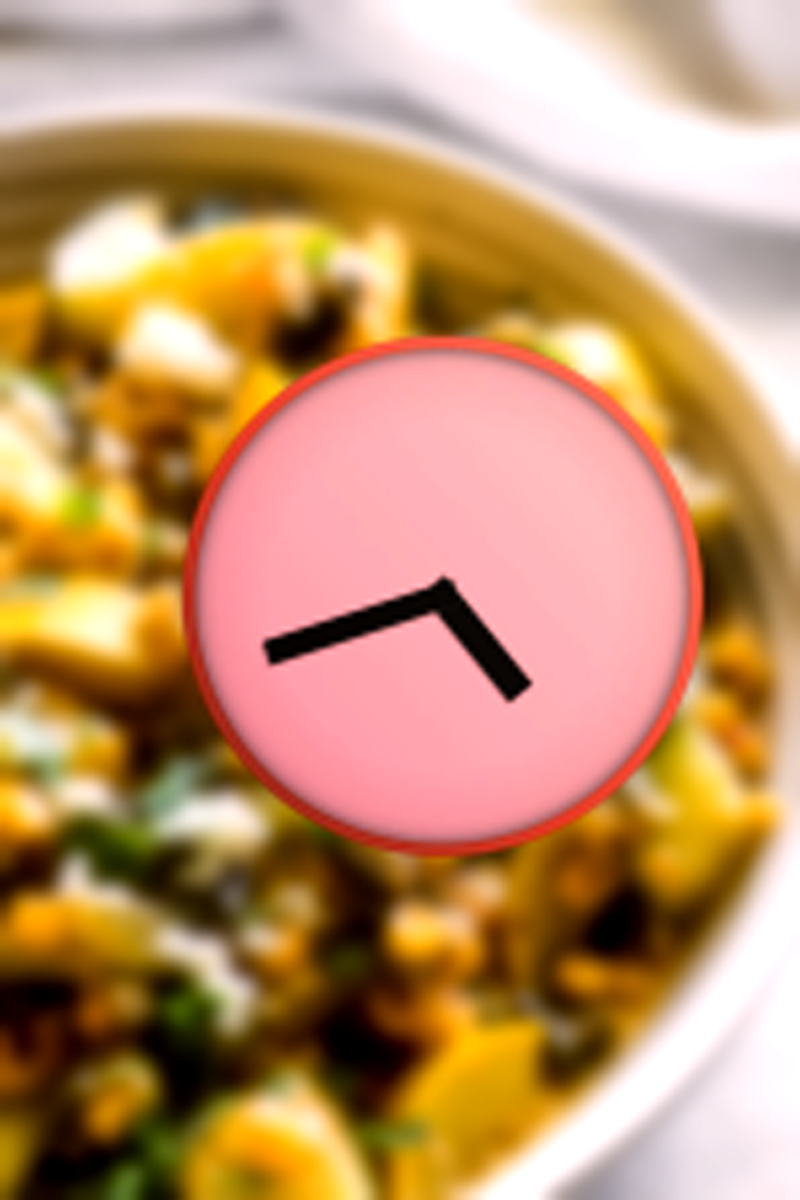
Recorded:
{"hour": 4, "minute": 42}
